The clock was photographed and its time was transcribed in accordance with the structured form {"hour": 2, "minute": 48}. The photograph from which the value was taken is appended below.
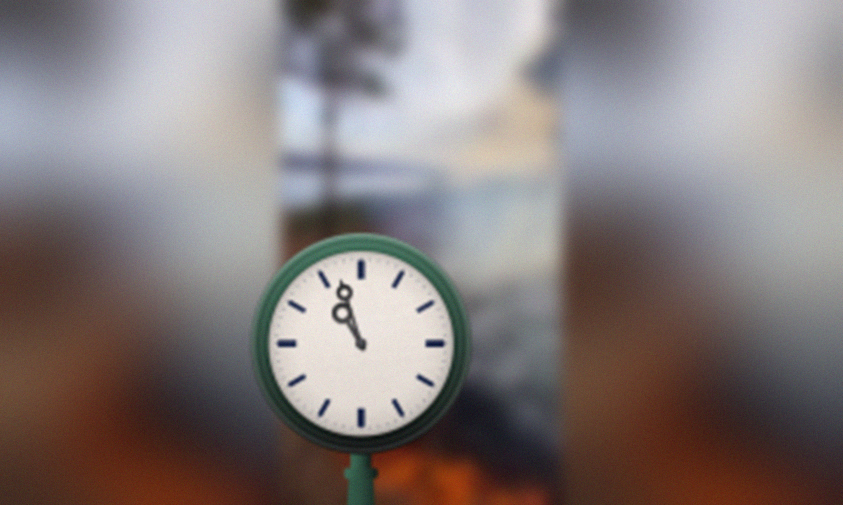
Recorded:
{"hour": 10, "minute": 57}
